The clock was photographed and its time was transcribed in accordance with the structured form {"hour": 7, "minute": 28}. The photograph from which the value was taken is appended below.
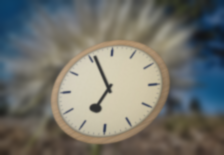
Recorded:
{"hour": 6, "minute": 56}
